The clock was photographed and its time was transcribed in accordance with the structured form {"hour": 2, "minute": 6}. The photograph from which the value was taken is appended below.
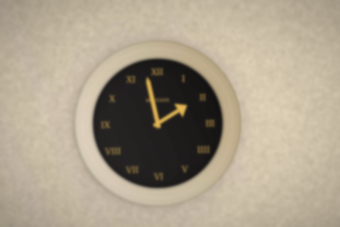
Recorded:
{"hour": 1, "minute": 58}
